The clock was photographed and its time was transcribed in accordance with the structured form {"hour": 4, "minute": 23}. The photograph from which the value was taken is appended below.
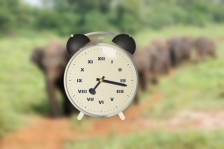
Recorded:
{"hour": 7, "minute": 17}
